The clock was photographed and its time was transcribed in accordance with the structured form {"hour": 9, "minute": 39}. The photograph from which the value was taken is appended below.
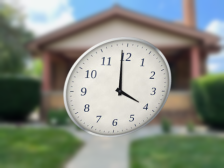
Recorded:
{"hour": 3, "minute": 59}
